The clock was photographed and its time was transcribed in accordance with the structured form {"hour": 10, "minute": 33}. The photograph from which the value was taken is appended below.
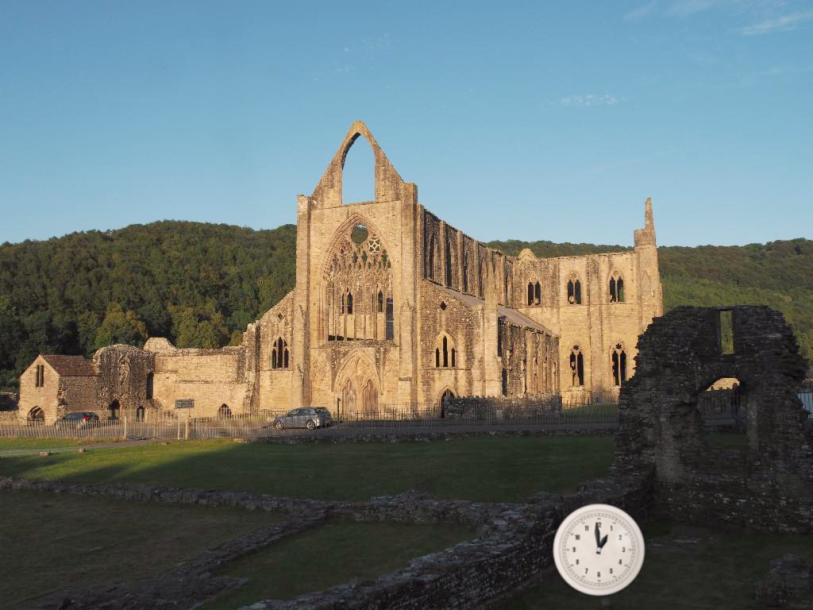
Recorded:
{"hour": 12, "minute": 59}
